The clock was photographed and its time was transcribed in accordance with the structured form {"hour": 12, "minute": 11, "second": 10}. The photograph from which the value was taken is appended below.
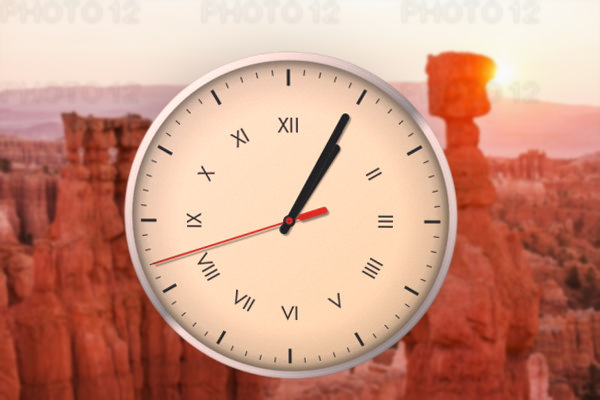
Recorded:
{"hour": 1, "minute": 4, "second": 42}
